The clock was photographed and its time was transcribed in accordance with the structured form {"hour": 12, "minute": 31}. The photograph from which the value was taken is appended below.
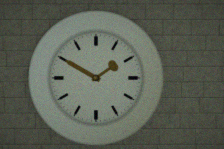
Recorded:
{"hour": 1, "minute": 50}
